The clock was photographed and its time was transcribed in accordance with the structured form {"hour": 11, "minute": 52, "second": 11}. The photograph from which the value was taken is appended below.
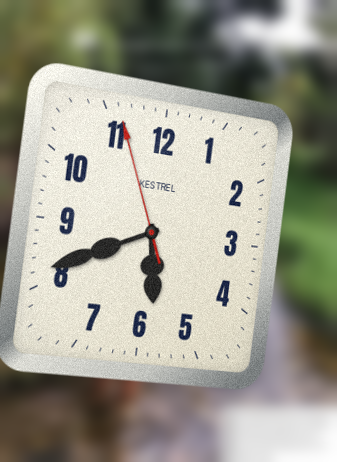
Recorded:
{"hour": 5, "minute": 40, "second": 56}
